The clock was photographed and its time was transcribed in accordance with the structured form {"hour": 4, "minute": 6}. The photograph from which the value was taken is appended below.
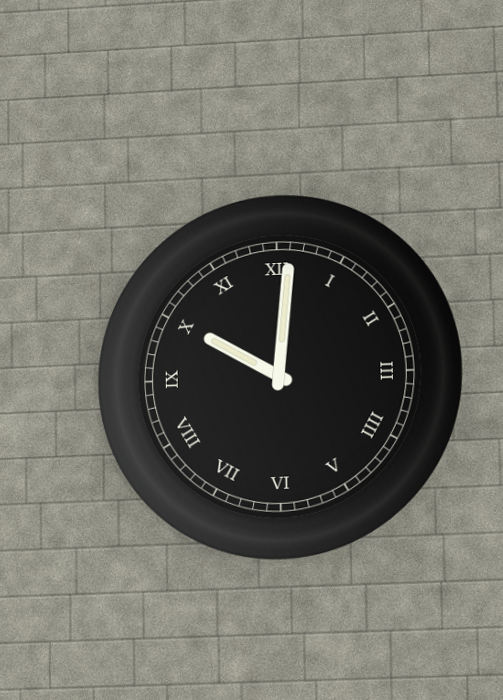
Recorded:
{"hour": 10, "minute": 1}
